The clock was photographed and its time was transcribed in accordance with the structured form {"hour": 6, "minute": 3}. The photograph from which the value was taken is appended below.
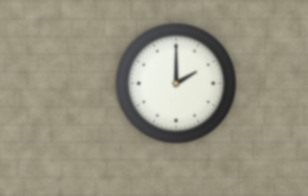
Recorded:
{"hour": 2, "minute": 0}
